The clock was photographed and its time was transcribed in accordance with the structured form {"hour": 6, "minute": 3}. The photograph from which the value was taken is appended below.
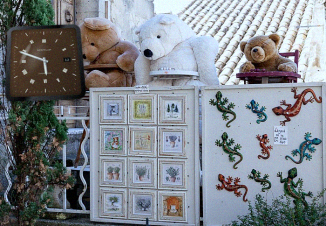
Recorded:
{"hour": 5, "minute": 49}
